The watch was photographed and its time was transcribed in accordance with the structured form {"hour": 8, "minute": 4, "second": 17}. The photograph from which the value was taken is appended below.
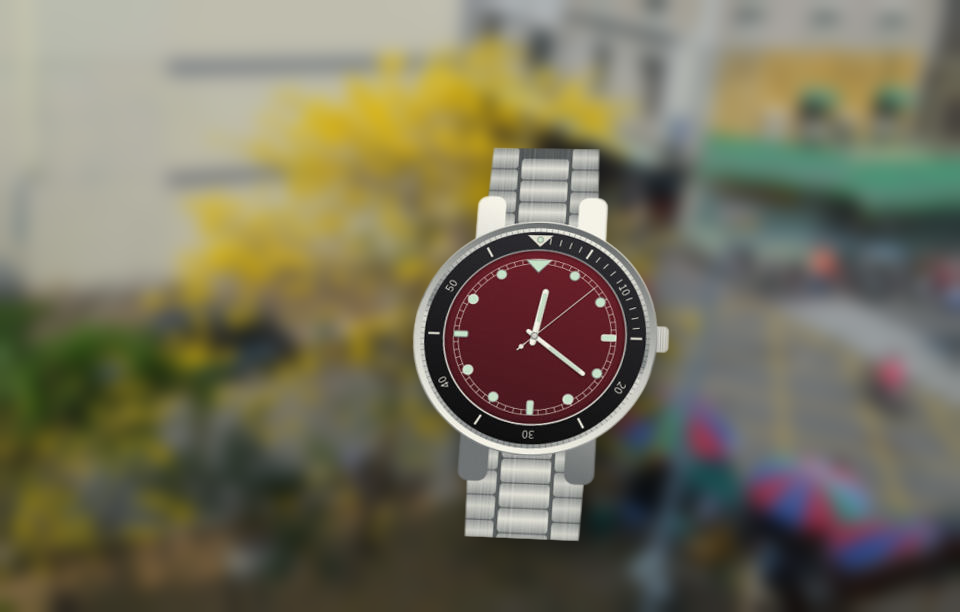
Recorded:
{"hour": 12, "minute": 21, "second": 8}
